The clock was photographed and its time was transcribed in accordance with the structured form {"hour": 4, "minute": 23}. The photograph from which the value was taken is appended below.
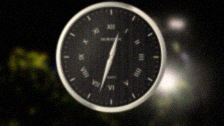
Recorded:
{"hour": 12, "minute": 33}
